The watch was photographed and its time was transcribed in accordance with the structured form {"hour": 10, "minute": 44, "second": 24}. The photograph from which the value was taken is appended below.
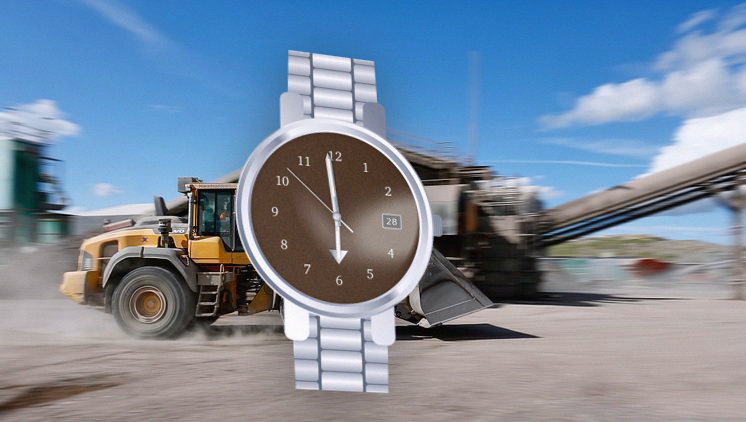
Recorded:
{"hour": 5, "minute": 58, "second": 52}
